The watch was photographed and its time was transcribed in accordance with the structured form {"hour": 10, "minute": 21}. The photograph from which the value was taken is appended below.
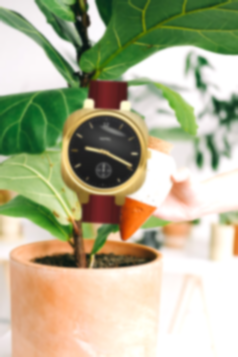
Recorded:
{"hour": 9, "minute": 19}
